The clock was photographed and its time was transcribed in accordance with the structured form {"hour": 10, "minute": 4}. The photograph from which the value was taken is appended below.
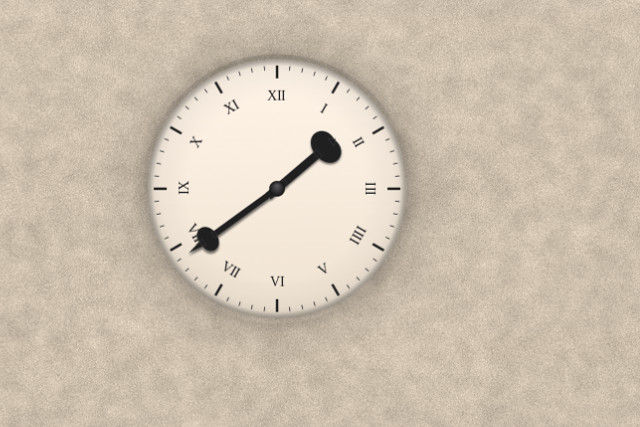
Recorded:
{"hour": 1, "minute": 39}
